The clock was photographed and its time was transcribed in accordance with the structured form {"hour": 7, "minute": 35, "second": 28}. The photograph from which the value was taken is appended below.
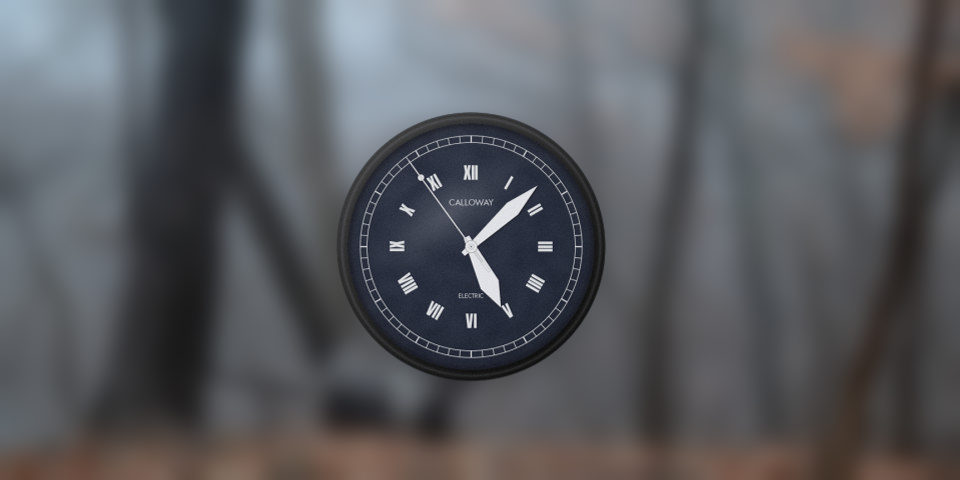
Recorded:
{"hour": 5, "minute": 7, "second": 54}
